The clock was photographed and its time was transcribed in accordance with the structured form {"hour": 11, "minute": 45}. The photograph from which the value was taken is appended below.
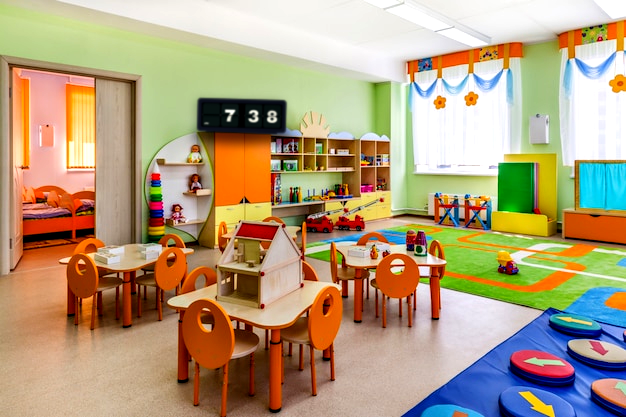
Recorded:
{"hour": 7, "minute": 38}
